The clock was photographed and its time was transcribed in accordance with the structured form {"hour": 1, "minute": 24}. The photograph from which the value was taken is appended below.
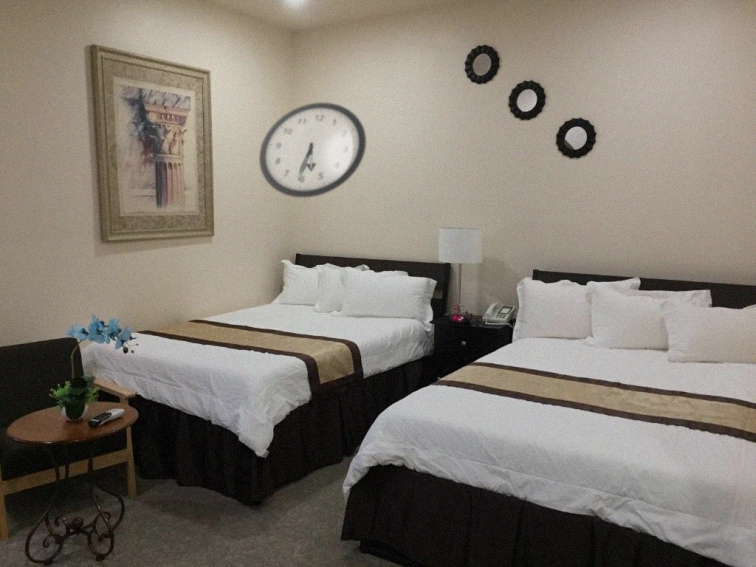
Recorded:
{"hour": 5, "minute": 31}
